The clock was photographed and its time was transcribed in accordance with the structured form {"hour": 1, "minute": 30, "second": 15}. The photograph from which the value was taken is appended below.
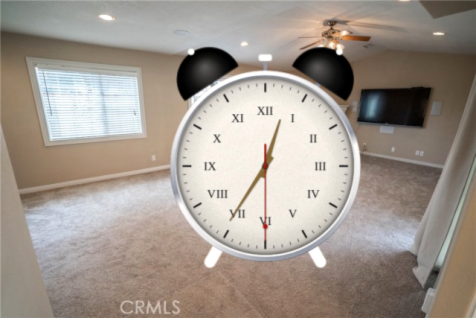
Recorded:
{"hour": 12, "minute": 35, "second": 30}
